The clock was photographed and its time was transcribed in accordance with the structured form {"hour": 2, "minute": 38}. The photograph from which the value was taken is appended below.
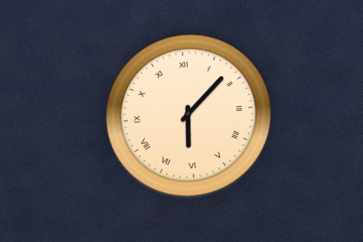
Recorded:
{"hour": 6, "minute": 8}
